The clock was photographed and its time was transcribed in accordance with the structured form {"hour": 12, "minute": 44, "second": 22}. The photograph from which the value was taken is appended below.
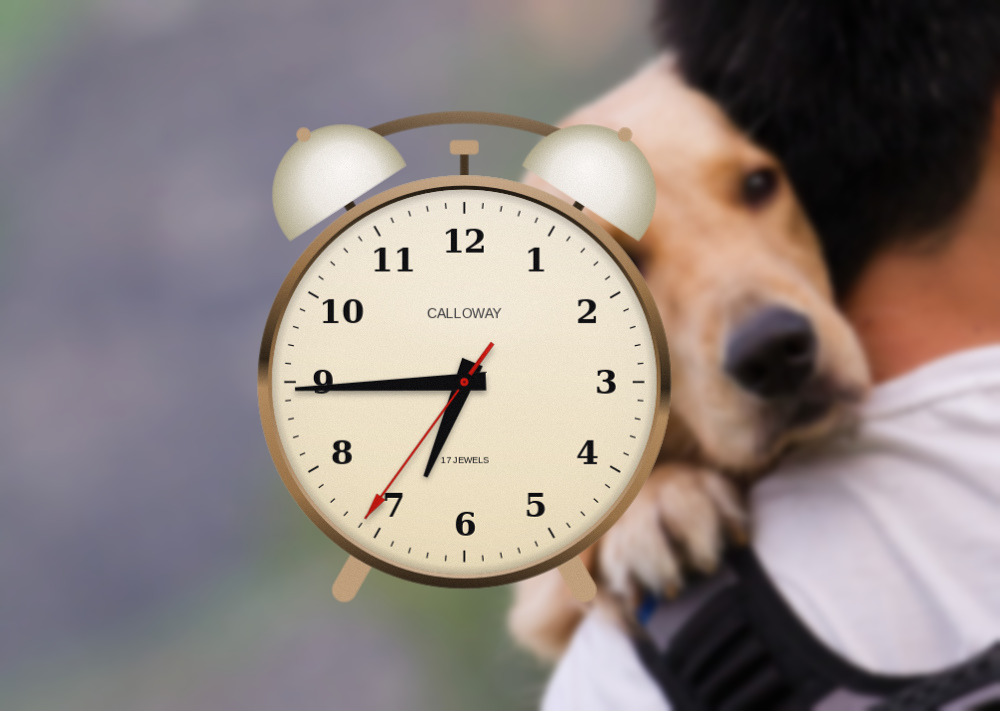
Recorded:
{"hour": 6, "minute": 44, "second": 36}
